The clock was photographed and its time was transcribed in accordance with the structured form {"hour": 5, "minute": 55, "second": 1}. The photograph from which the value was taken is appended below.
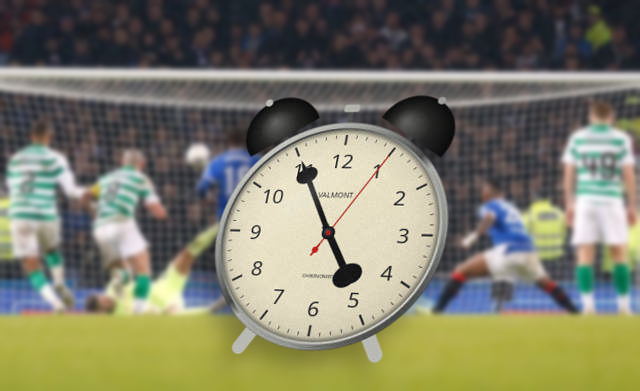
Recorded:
{"hour": 4, "minute": 55, "second": 5}
